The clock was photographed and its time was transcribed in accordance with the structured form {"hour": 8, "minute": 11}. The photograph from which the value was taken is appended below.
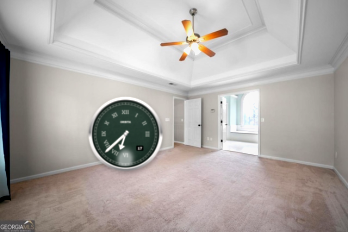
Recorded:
{"hour": 6, "minute": 38}
